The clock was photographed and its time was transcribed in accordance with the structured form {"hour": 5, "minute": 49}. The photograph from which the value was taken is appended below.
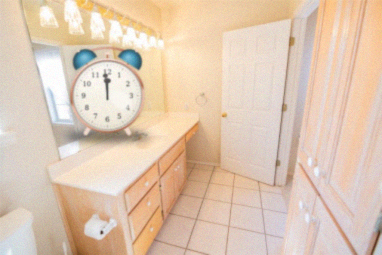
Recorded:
{"hour": 11, "minute": 59}
